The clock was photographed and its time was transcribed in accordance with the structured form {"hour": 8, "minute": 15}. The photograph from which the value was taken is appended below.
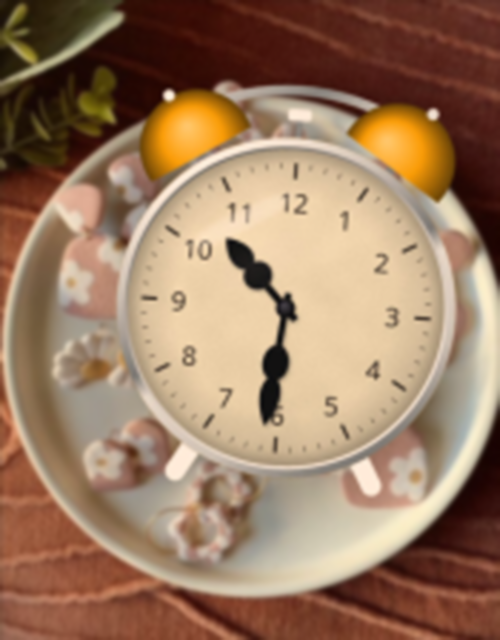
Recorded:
{"hour": 10, "minute": 31}
